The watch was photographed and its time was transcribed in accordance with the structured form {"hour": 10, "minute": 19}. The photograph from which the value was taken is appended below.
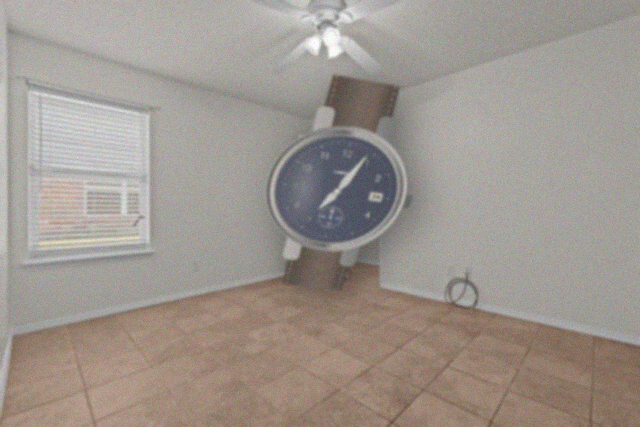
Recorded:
{"hour": 7, "minute": 4}
